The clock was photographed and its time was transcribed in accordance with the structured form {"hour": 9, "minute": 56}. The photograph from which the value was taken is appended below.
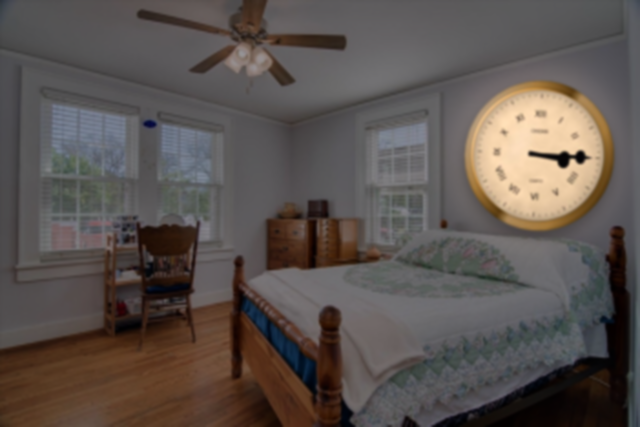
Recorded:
{"hour": 3, "minute": 15}
